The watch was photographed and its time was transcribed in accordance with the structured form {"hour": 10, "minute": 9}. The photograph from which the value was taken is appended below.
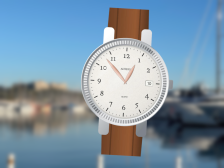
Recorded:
{"hour": 12, "minute": 53}
